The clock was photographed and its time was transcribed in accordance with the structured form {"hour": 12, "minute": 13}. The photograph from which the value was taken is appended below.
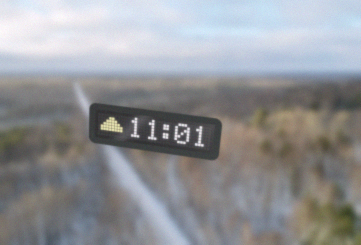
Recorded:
{"hour": 11, "minute": 1}
